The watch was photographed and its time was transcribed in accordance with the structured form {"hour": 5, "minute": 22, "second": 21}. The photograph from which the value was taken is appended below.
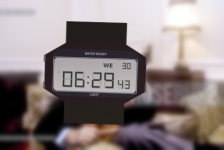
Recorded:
{"hour": 6, "minute": 29, "second": 43}
